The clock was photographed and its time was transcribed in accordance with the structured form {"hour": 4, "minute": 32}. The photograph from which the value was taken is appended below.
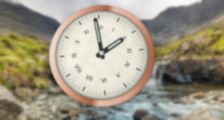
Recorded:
{"hour": 1, "minute": 59}
